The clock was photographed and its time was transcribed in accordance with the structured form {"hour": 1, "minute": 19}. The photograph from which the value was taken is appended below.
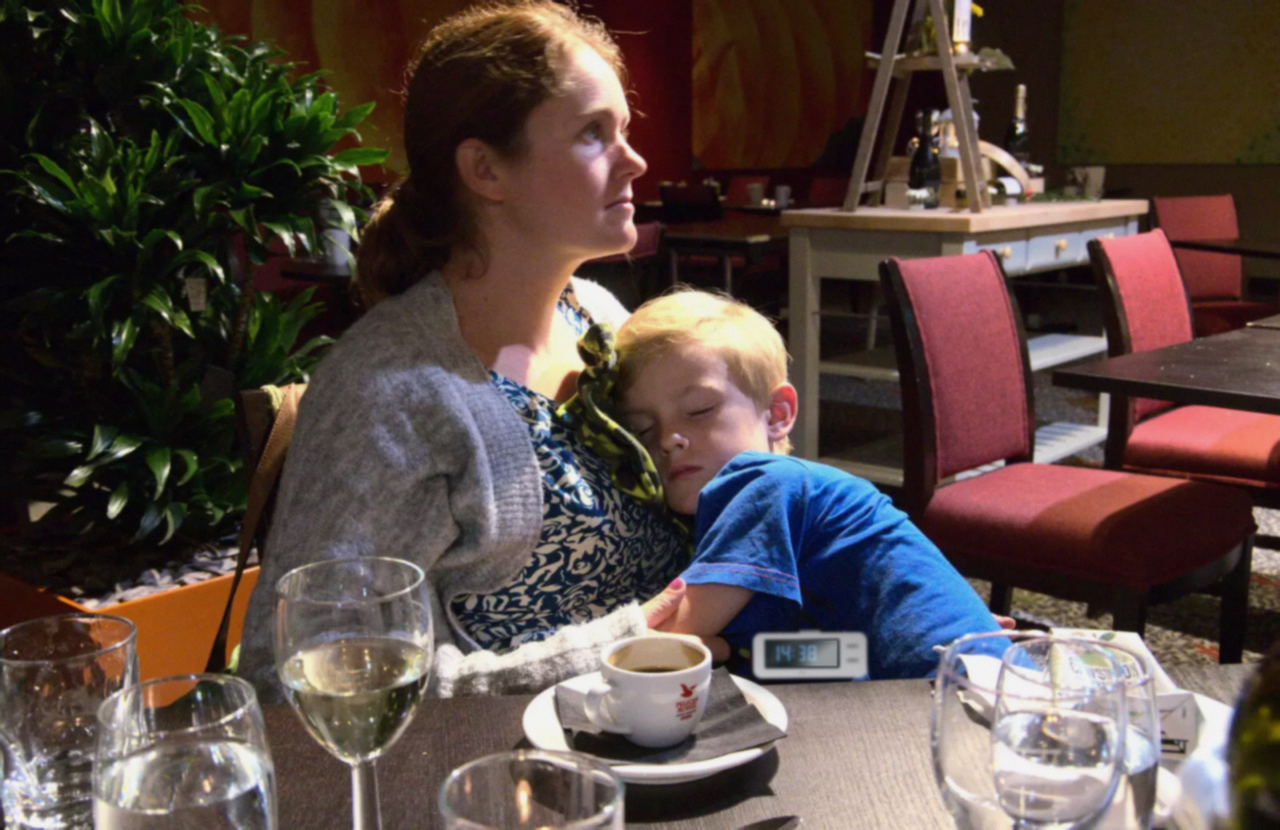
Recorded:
{"hour": 14, "minute": 38}
